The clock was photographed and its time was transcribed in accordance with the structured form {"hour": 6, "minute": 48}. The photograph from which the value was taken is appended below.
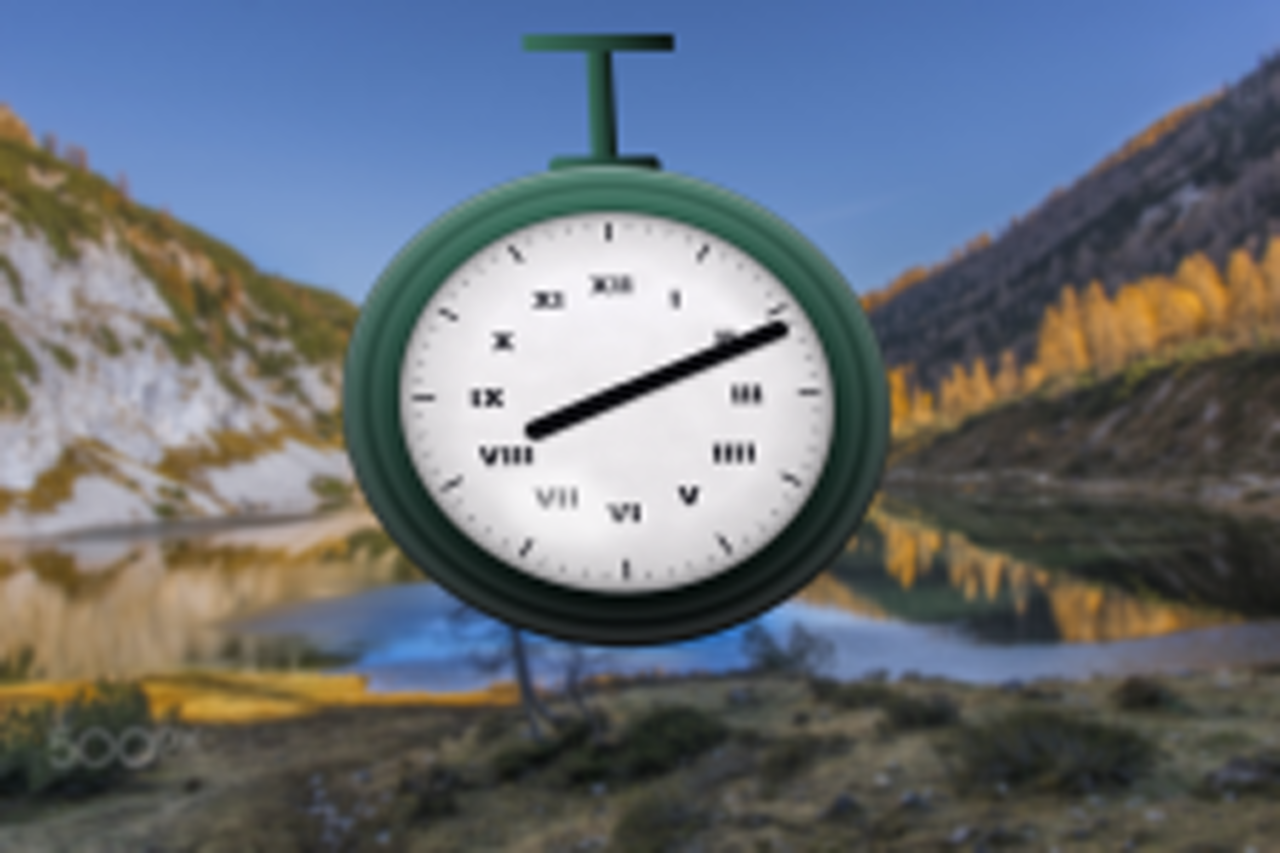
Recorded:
{"hour": 8, "minute": 11}
